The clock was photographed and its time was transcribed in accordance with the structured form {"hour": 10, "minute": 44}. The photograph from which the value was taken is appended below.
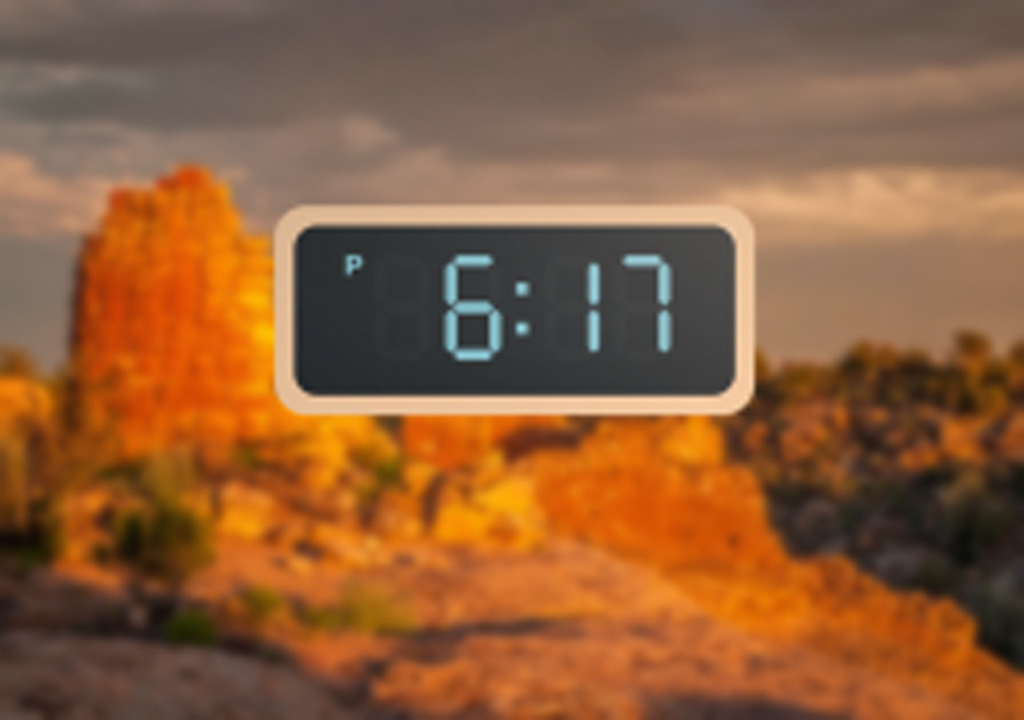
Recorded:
{"hour": 6, "minute": 17}
